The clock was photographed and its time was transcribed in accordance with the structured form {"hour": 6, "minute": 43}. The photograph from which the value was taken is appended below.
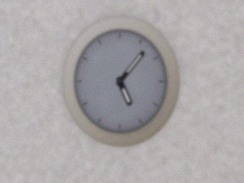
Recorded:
{"hour": 5, "minute": 7}
